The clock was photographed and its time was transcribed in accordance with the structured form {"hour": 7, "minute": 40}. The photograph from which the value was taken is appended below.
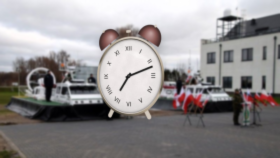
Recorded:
{"hour": 7, "minute": 12}
